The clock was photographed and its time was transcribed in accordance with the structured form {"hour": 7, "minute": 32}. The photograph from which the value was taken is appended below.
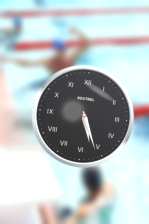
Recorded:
{"hour": 5, "minute": 26}
